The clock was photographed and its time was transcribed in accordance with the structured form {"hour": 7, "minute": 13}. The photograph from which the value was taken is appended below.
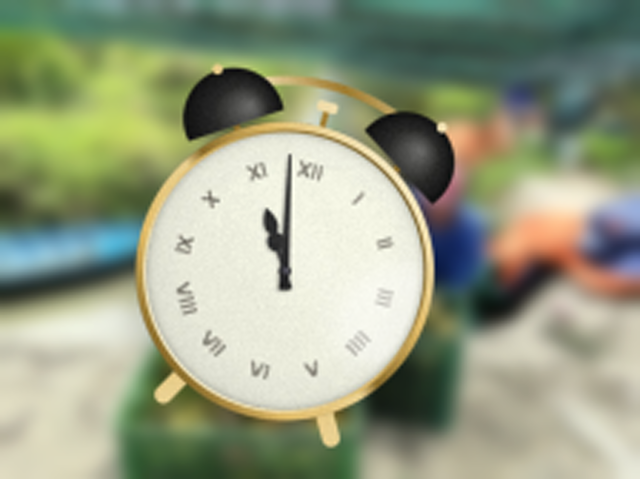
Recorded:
{"hour": 10, "minute": 58}
